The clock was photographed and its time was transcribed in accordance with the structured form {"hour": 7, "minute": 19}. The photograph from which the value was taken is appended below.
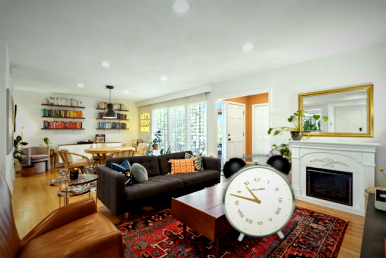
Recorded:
{"hour": 10, "minute": 48}
